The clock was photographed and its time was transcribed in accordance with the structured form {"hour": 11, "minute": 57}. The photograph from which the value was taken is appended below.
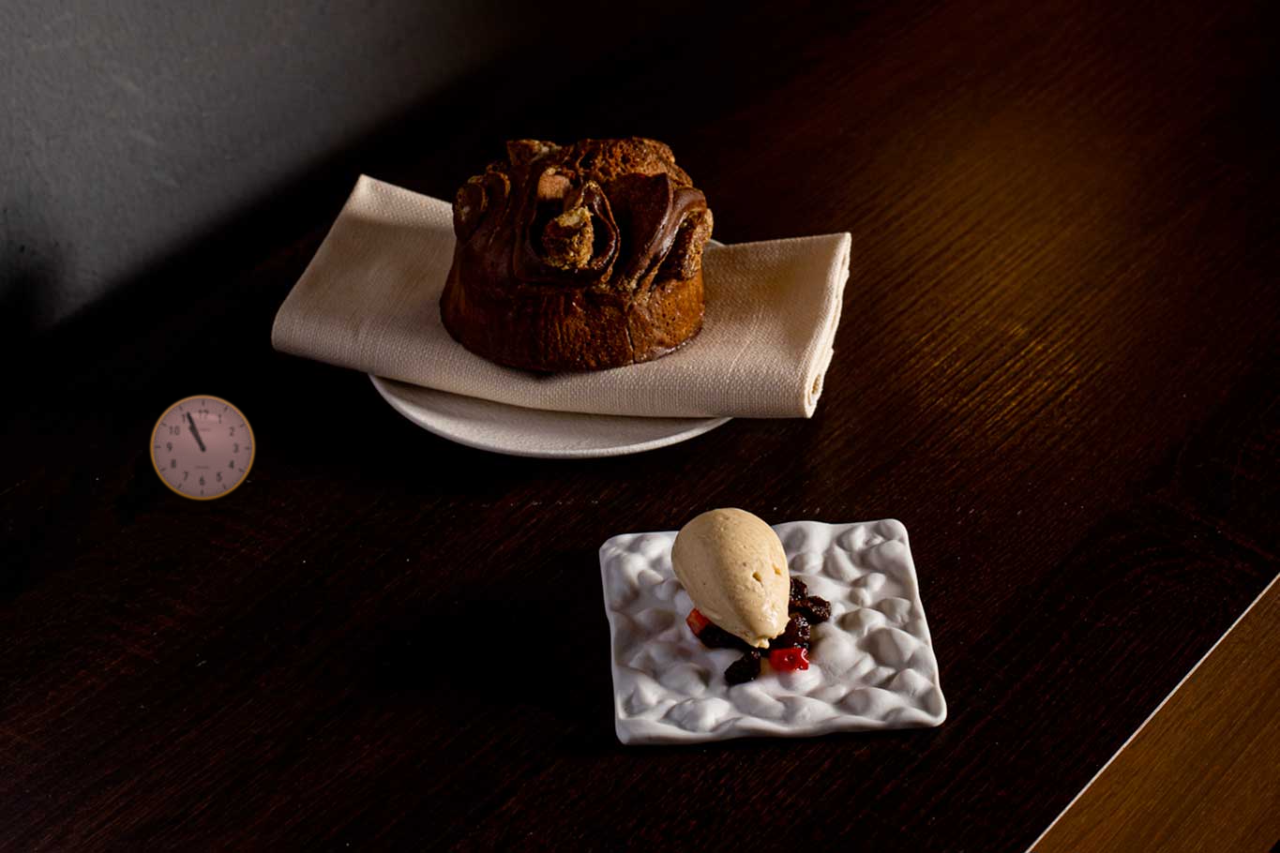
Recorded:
{"hour": 10, "minute": 56}
